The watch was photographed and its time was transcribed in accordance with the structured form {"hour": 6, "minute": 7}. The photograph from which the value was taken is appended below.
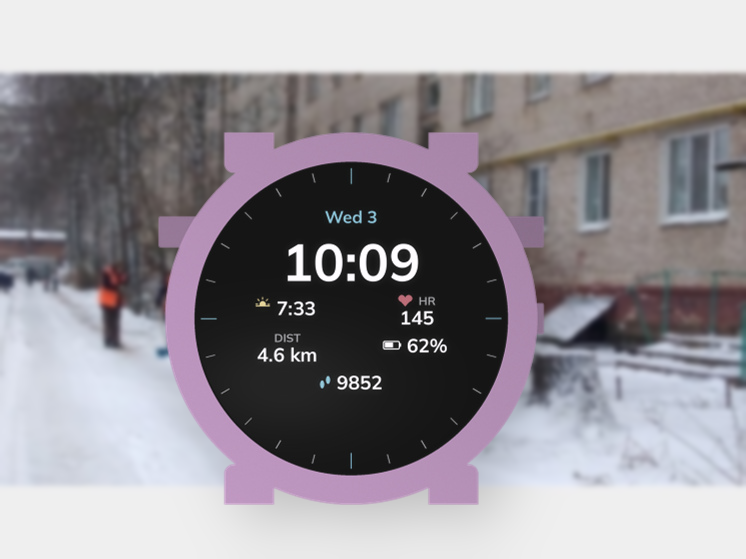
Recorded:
{"hour": 10, "minute": 9}
